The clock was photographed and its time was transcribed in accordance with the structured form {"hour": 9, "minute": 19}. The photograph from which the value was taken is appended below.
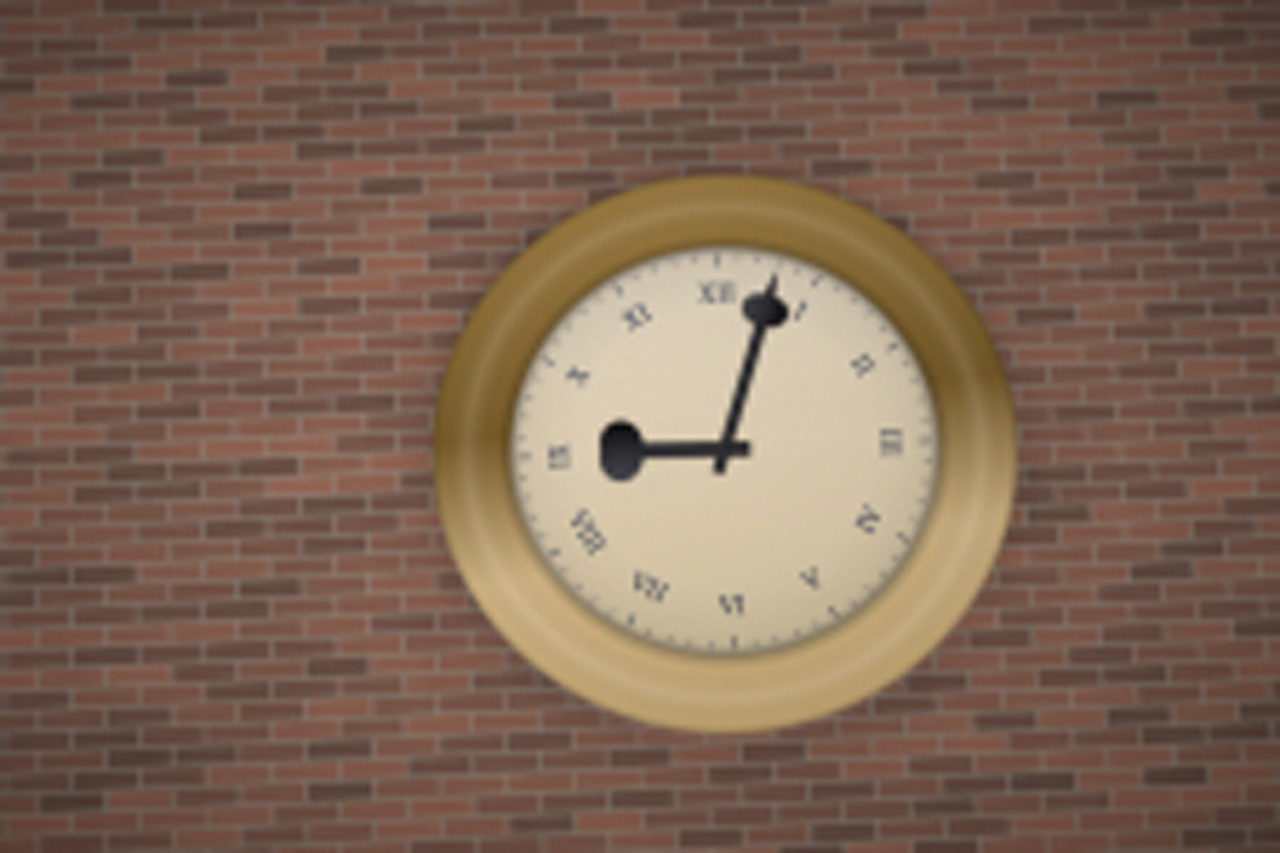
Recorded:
{"hour": 9, "minute": 3}
